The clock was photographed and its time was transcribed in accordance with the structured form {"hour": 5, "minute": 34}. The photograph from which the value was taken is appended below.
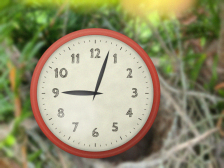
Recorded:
{"hour": 9, "minute": 3}
